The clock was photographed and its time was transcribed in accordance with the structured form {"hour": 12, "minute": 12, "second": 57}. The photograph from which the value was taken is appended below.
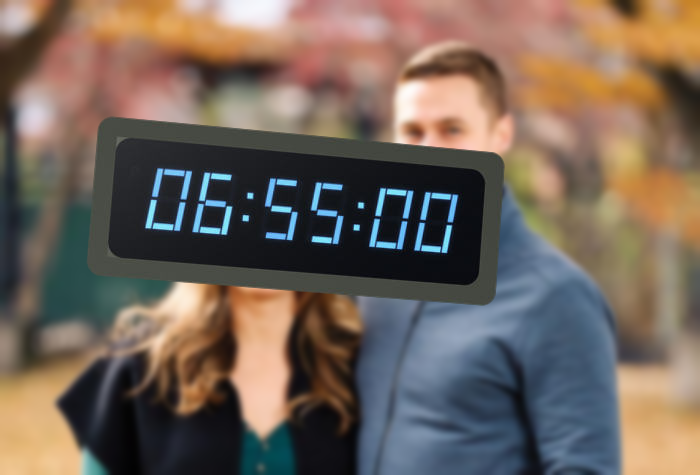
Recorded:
{"hour": 6, "minute": 55, "second": 0}
